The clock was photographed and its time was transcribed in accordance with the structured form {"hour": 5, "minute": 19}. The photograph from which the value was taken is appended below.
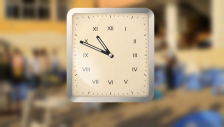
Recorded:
{"hour": 10, "minute": 49}
